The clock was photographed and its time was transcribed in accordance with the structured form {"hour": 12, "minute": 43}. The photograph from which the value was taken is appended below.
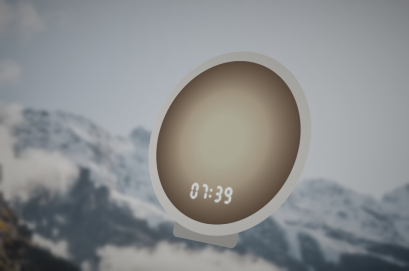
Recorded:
{"hour": 7, "minute": 39}
